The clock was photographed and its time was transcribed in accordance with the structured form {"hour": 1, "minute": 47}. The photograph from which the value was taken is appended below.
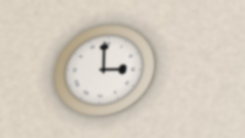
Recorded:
{"hour": 2, "minute": 59}
